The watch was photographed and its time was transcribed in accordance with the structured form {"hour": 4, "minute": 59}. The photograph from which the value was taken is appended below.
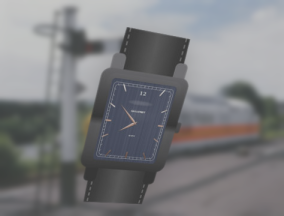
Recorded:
{"hour": 7, "minute": 52}
